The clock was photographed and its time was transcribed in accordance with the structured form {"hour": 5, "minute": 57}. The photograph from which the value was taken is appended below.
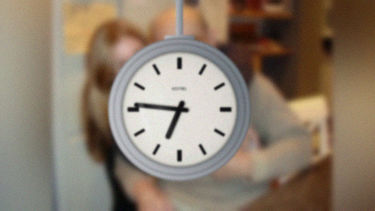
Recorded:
{"hour": 6, "minute": 46}
